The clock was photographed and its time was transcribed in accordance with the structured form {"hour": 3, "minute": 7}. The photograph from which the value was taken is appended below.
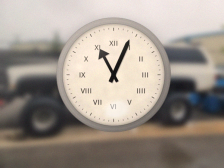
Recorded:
{"hour": 11, "minute": 4}
